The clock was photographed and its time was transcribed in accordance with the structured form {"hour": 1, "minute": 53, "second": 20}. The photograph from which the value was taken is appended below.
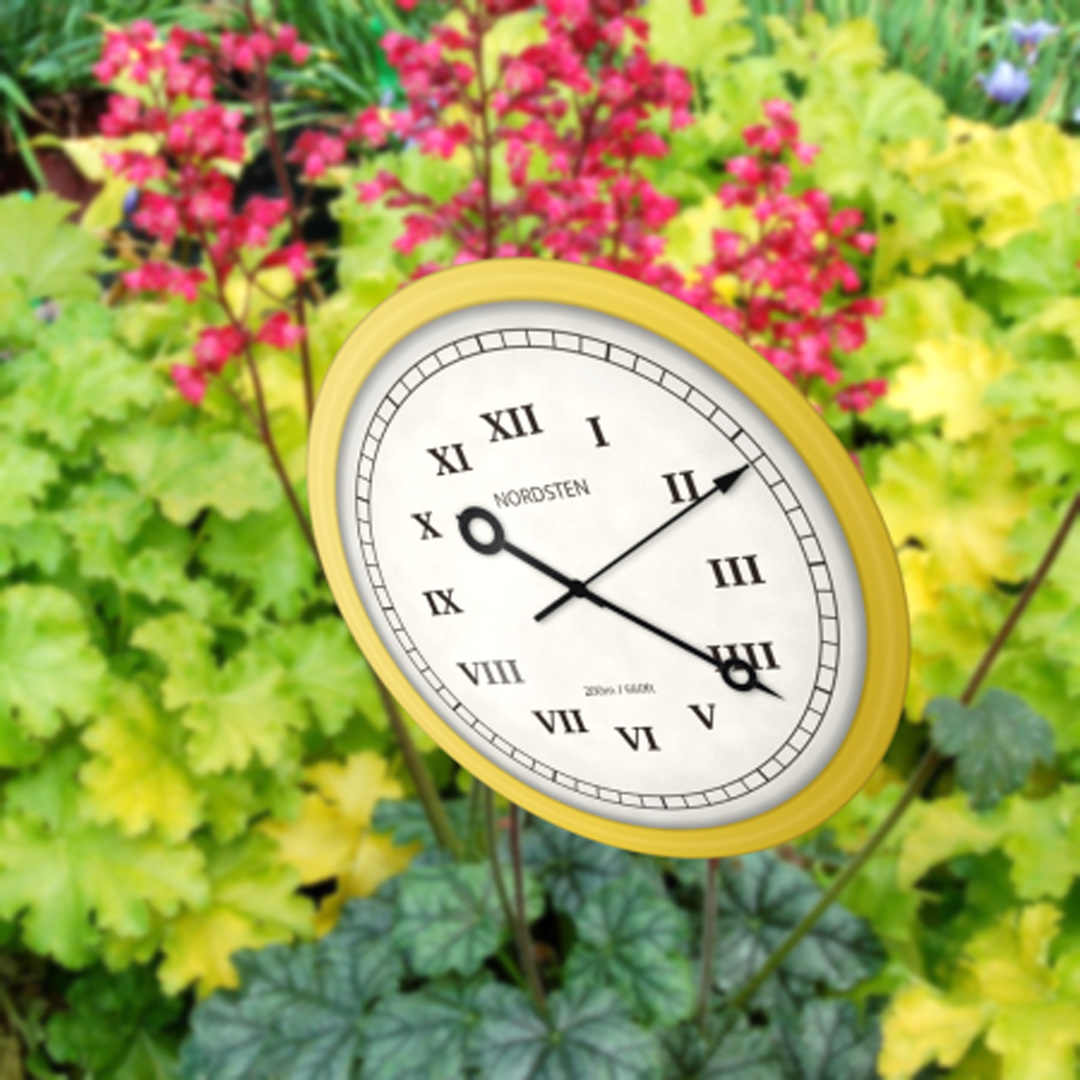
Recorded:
{"hour": 10, "minute": 21, "second": 11}
